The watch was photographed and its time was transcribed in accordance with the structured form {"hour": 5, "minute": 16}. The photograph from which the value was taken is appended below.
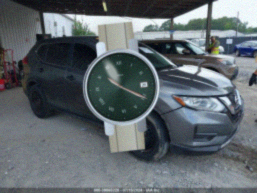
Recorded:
{"hour": 10, "minute": 20}
